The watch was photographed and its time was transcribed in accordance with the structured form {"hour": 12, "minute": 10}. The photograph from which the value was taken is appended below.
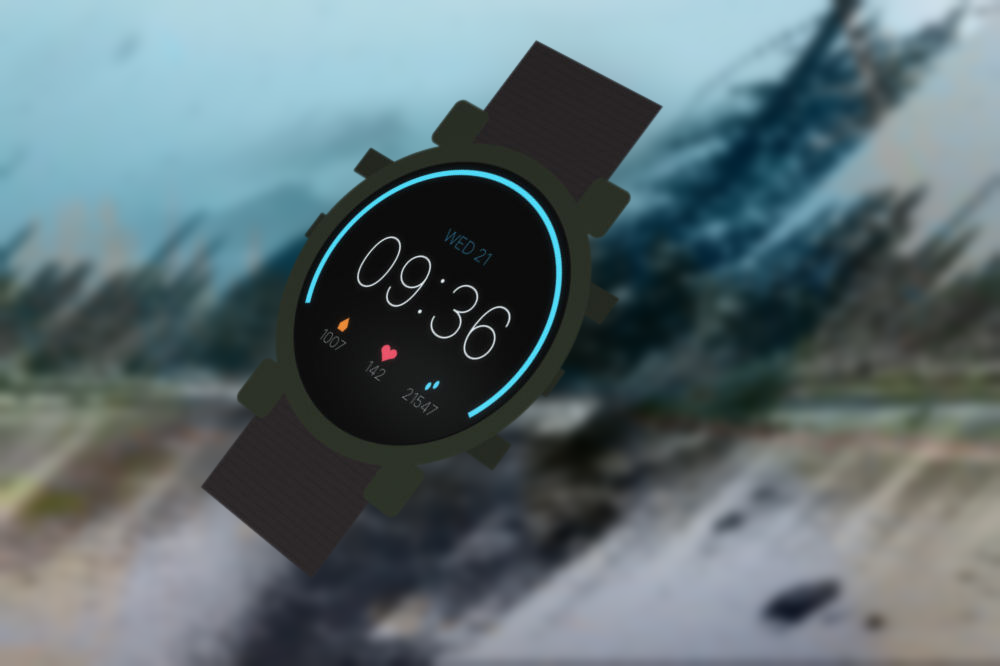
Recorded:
{"hour": 9, "minute": 36}
